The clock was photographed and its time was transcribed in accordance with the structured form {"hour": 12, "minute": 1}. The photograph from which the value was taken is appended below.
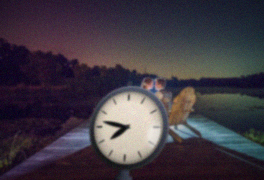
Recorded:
{"hour": 7, "minute": 47}
